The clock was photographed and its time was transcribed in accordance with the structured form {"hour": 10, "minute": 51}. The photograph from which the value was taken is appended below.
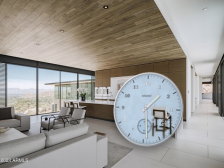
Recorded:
{"hour": 1, "minute": 29}
